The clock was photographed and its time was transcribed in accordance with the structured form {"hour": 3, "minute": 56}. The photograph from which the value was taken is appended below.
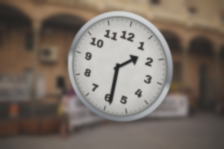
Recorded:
{"hour": 1, "minute": 29}
